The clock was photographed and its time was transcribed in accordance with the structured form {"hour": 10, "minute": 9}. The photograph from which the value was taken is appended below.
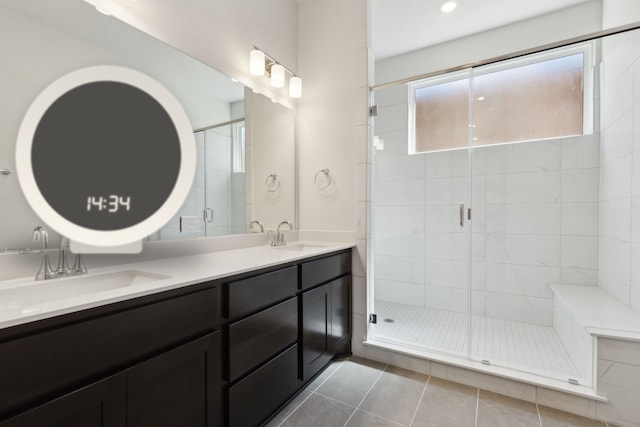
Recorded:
{"hour": 14, "minute": 34}
